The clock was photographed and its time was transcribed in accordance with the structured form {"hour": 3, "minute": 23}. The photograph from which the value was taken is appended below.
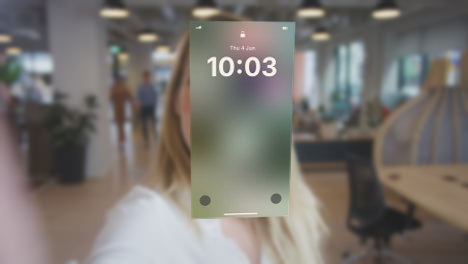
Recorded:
{"hour": 10, "minute": 3}
